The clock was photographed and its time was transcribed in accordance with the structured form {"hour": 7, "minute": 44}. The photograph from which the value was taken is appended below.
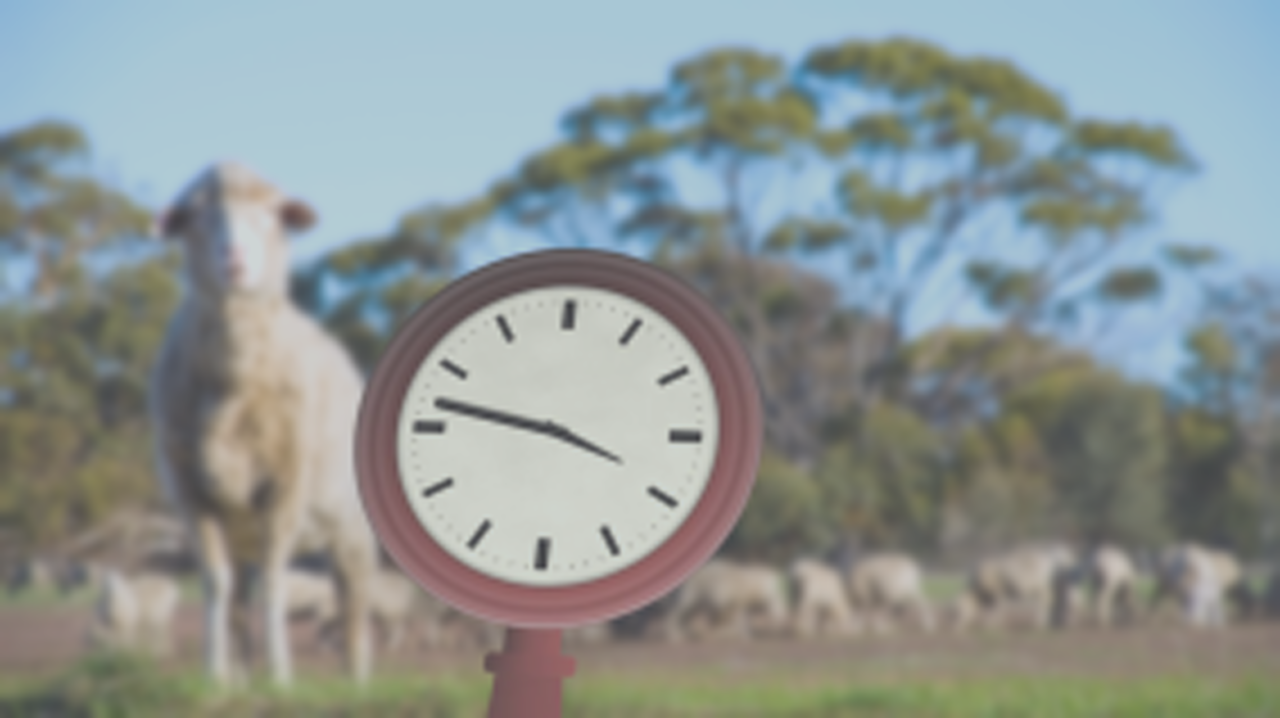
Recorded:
{"hour": 3, "minute": 47}
